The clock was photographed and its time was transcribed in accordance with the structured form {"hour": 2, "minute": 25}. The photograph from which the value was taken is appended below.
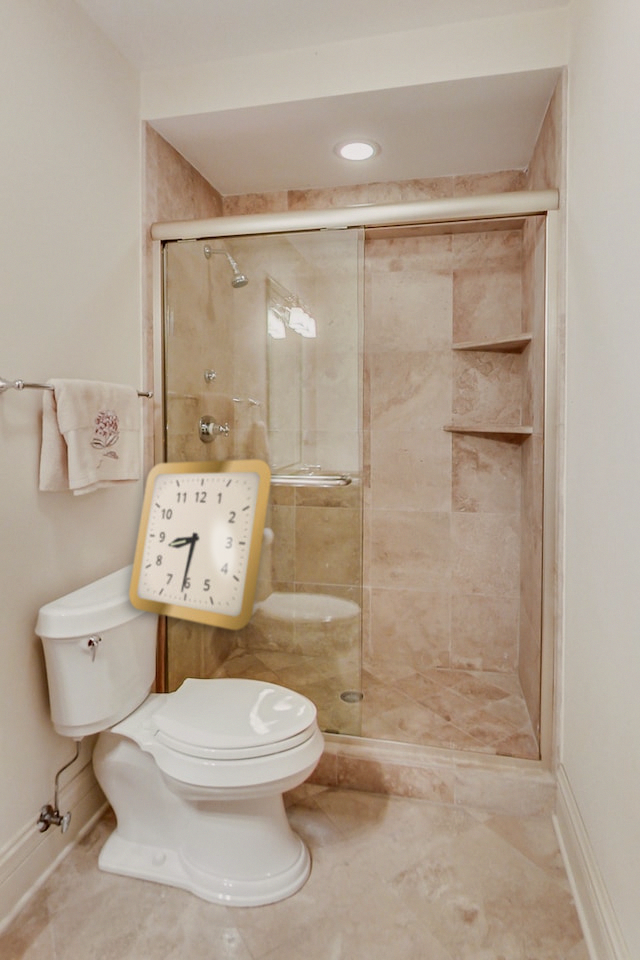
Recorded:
{"hour": 8, "minute": 31}
